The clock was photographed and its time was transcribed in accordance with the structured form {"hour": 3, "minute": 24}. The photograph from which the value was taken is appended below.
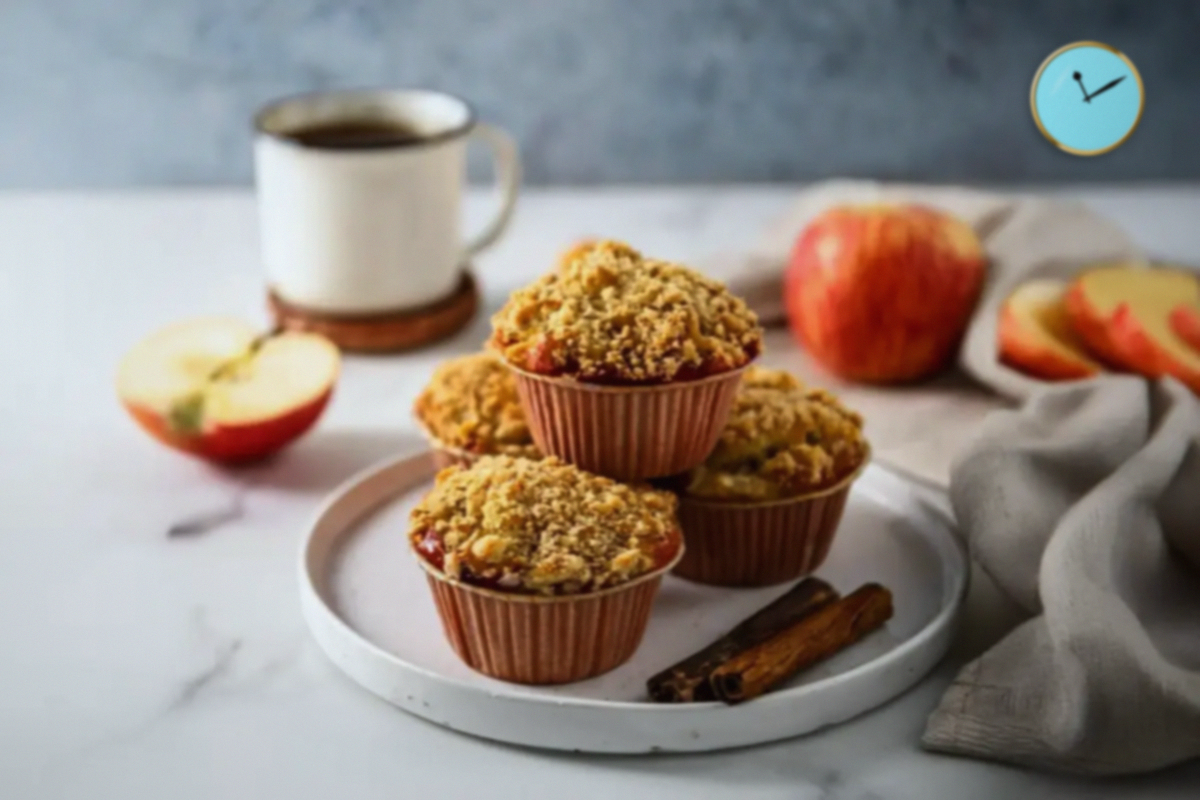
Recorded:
{"hour": 11, "minute": 10}
